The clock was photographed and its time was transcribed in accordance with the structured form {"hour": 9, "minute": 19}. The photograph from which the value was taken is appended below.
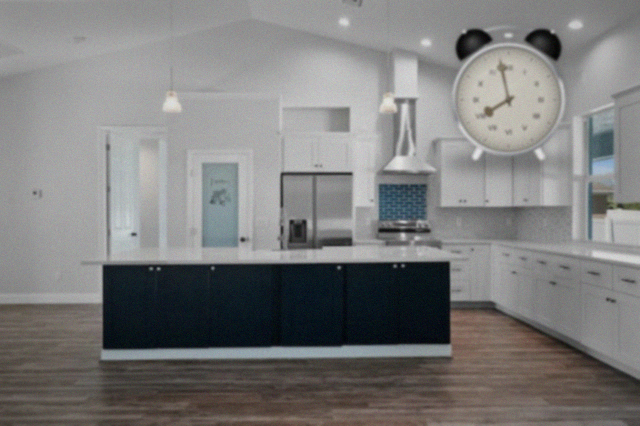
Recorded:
{"hour": 7, "minute": 58}
